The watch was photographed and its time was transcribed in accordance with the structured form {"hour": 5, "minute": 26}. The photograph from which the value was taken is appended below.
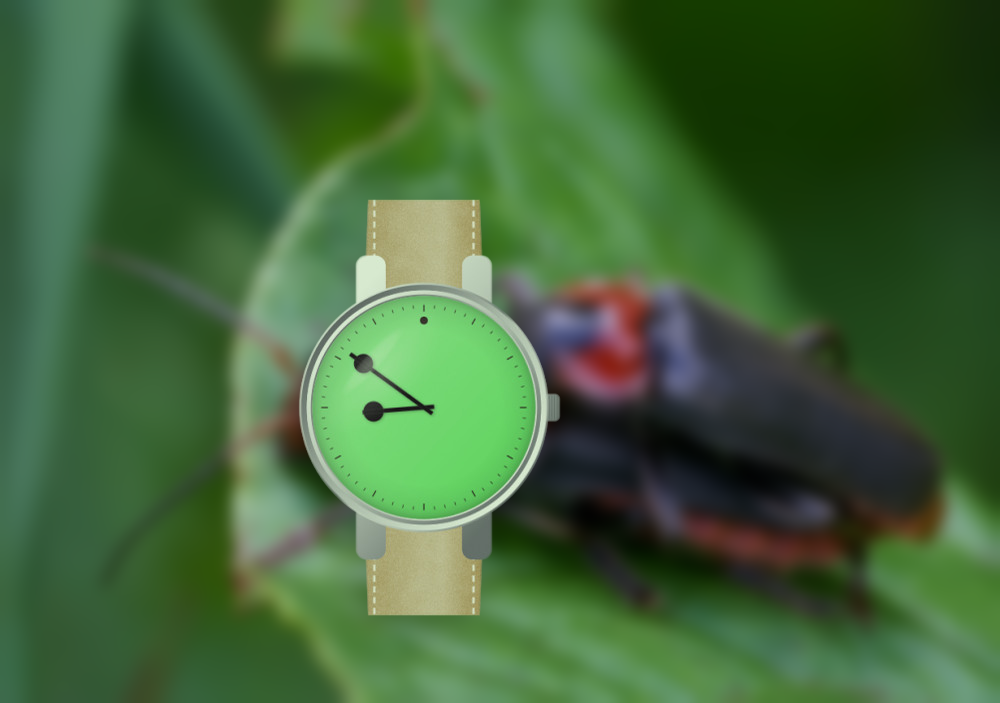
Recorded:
{"hour": 8, "minute": 51}
